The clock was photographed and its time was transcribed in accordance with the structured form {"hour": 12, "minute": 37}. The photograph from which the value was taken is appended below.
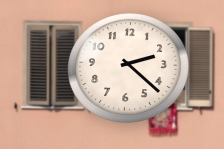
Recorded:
{"hour": 2, "minute": 22}
